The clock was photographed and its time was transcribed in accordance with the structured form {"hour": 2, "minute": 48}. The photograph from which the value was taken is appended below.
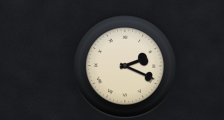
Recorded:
{"hour": 2, "minute": 19}
